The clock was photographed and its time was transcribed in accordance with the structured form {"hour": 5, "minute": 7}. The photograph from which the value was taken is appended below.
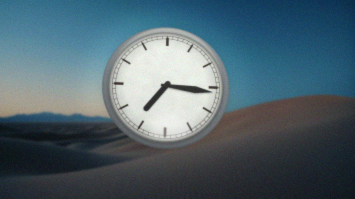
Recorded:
{"hour": 7, "minute": 16}
